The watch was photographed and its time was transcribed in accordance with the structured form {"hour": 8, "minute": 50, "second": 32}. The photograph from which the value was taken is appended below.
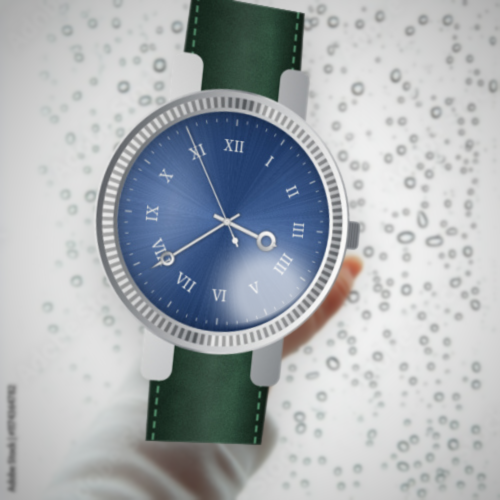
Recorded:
{"hour": 3, "minute": 38, "second": 55}
